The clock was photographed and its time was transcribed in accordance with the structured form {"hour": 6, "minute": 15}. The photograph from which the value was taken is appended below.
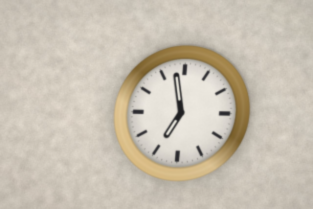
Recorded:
{"hour": 6, "minute": 58}
